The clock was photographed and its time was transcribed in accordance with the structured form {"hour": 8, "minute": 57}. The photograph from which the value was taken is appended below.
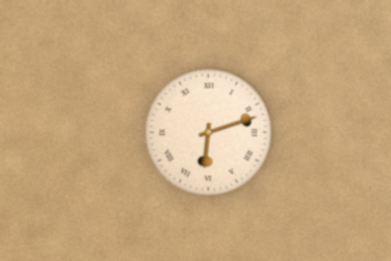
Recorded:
{"hour": 6, "minute": 12}
